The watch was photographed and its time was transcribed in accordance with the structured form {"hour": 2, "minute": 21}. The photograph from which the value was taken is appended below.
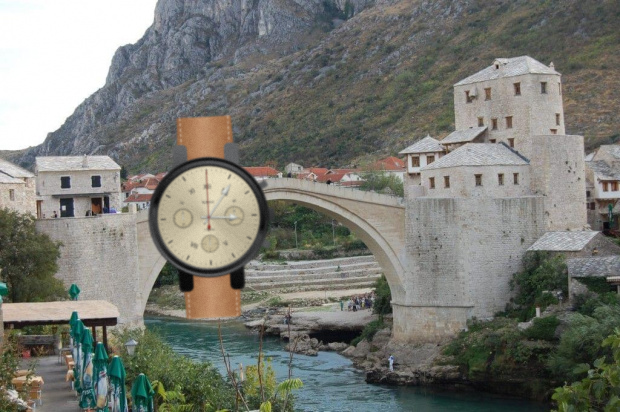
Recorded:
{"hour": 3, "minute": 6}
